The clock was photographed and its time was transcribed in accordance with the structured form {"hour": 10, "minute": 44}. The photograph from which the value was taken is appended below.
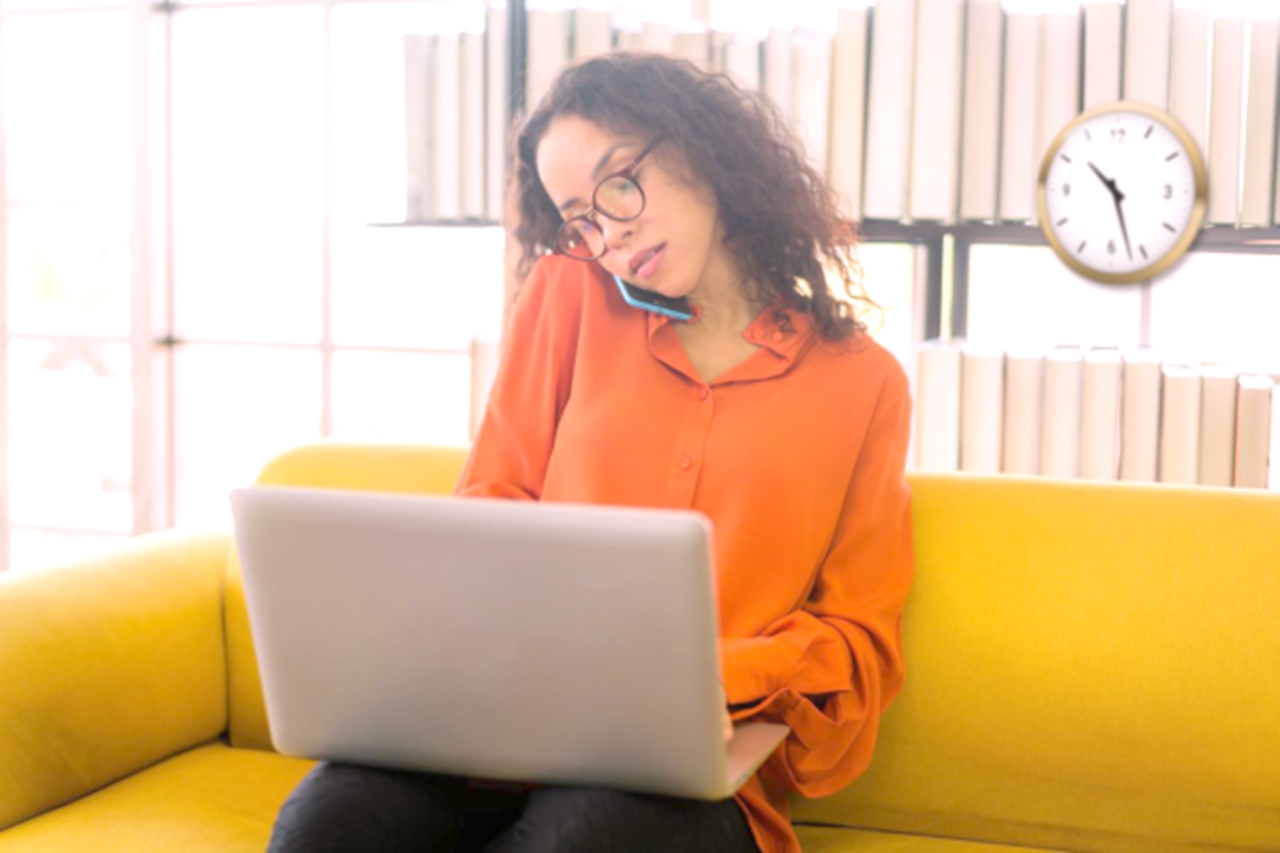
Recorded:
{"hour": 10, "minute": 27}
